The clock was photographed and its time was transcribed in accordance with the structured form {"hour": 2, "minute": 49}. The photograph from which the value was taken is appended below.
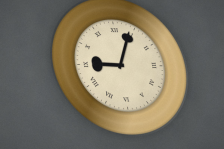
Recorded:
{"hour": 9, "minute": 4}
